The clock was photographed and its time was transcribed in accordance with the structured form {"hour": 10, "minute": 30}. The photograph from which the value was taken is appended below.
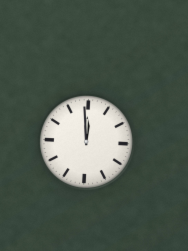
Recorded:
{"hour": 11, "minute": 59}
